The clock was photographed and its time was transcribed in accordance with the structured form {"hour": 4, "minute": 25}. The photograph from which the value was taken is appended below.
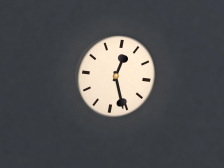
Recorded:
{"hour": 12, "minute": 26}
